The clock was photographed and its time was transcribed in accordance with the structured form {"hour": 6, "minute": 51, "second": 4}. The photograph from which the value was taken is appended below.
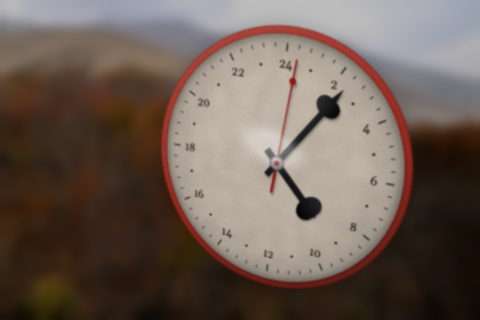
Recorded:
{"hour": 9, "minute": 6, "second": 1}
